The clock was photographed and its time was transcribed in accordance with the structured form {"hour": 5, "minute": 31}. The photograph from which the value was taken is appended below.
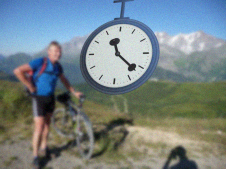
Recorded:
{"hour": 11, "minute": 22}
